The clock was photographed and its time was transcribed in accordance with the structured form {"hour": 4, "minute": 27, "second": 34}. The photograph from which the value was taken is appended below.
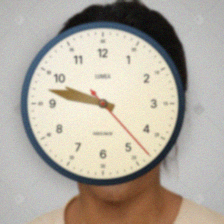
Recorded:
{"hour": 9, "minute": 47, "second": 23}
